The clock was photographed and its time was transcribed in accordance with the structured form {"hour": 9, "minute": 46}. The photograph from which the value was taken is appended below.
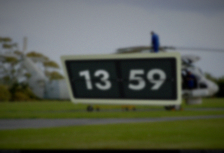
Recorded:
{"hour": 13, "minute": 59}
